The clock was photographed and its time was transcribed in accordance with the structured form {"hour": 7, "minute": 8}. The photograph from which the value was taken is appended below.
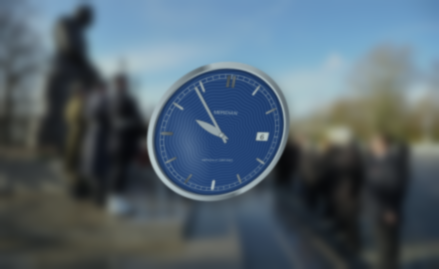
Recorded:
{"hour": 9, "minute": 54}
